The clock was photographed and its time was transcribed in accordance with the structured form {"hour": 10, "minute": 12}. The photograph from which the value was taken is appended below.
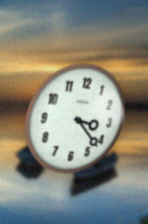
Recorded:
{"hour": 3, "minute": 22}
